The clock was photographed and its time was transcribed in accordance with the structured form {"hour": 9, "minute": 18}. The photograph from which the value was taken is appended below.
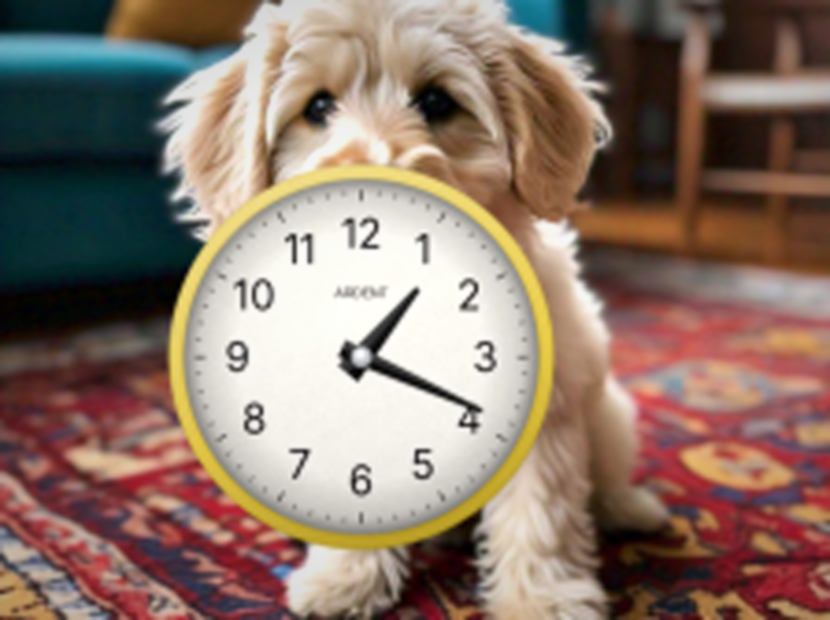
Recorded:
{"hour": 1, "minute": 19}
